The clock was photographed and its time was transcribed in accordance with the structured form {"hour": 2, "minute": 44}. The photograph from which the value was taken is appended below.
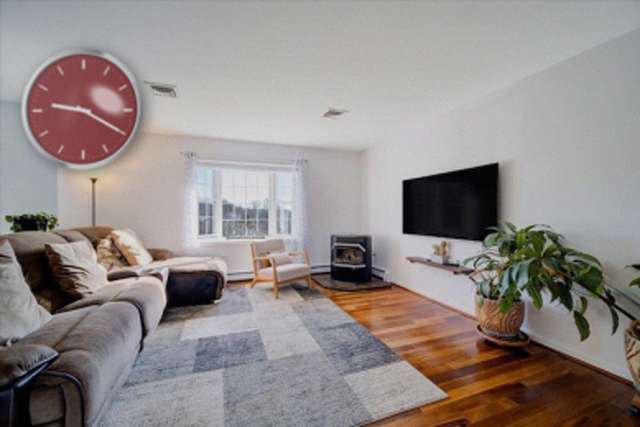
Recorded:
{"hour": 9, "minute": 20}
